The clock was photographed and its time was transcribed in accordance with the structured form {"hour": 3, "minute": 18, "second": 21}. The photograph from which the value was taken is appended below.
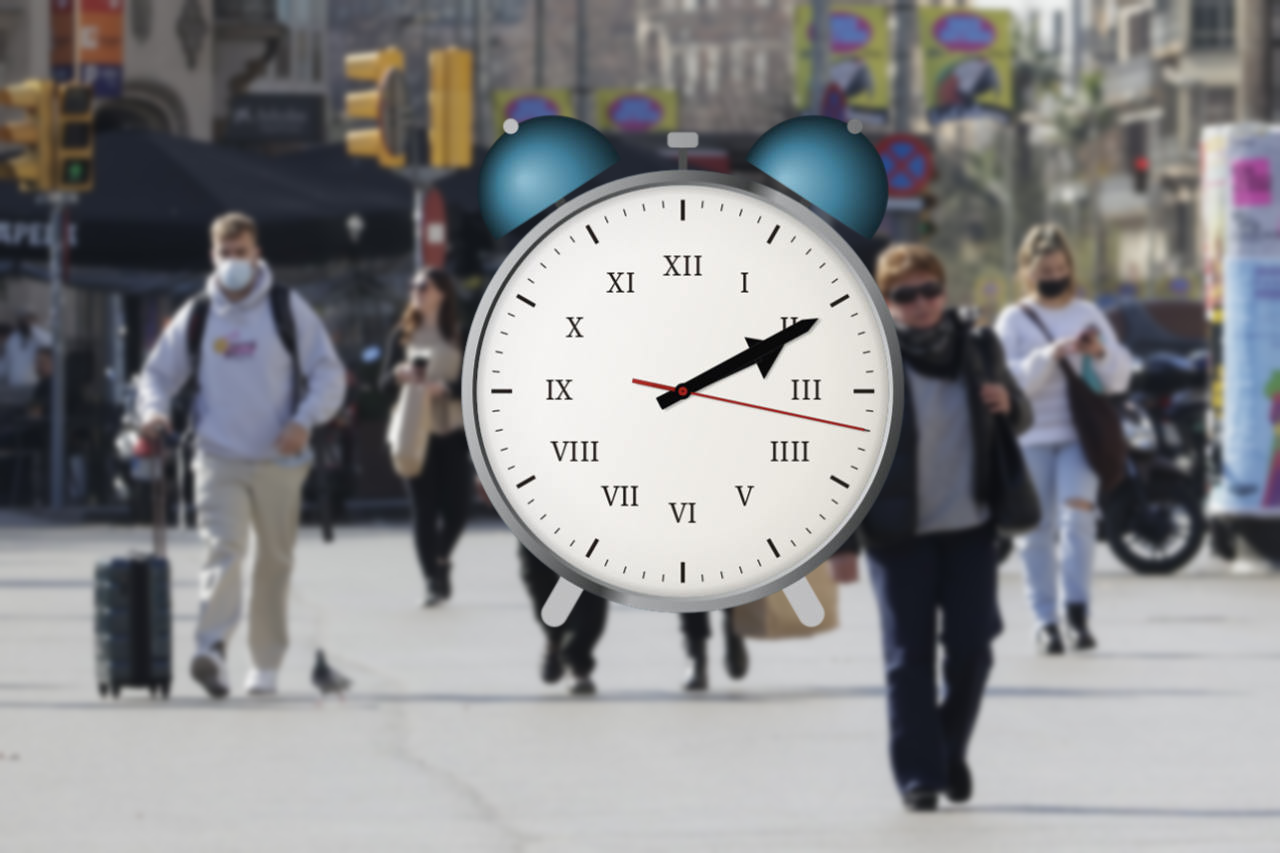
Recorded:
{"hour": 2, "minute": 10, "second": 17}
